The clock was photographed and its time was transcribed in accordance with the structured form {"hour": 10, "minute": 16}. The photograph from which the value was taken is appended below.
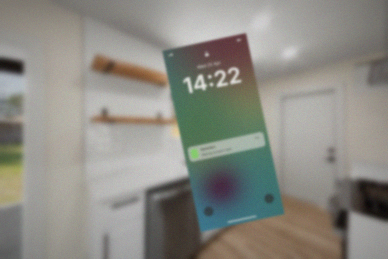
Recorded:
{"hour": 14, "minute": 22}
